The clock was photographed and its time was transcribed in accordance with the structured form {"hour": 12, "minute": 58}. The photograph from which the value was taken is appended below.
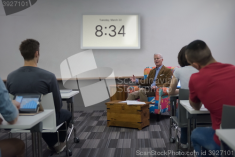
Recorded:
{"hour": 8, "minute": 34}
